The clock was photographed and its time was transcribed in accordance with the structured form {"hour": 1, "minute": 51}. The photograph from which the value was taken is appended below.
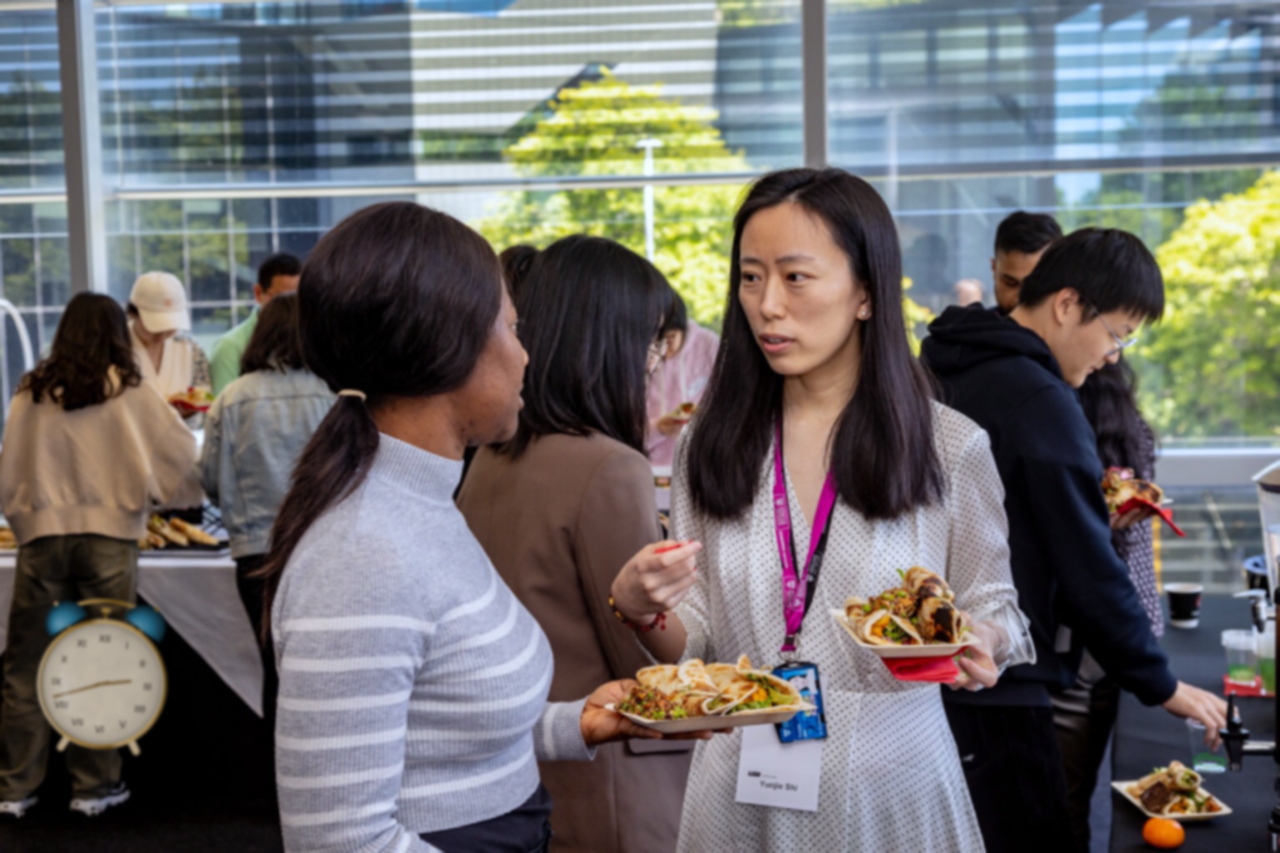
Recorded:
{"hour": 2, "minute": 42}
